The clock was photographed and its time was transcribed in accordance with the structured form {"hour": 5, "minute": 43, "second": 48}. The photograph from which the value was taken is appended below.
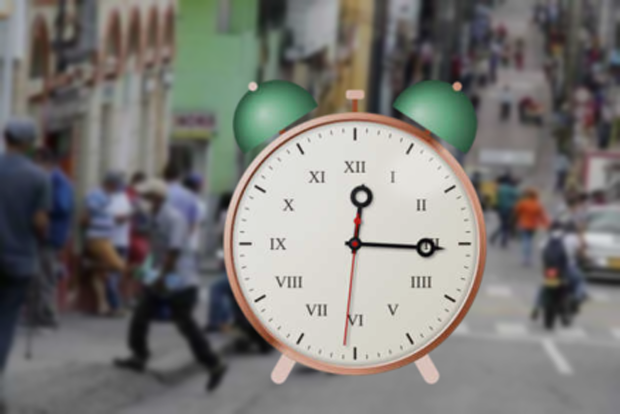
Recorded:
{"hour": 12, "minute": 15, "second": 31}
